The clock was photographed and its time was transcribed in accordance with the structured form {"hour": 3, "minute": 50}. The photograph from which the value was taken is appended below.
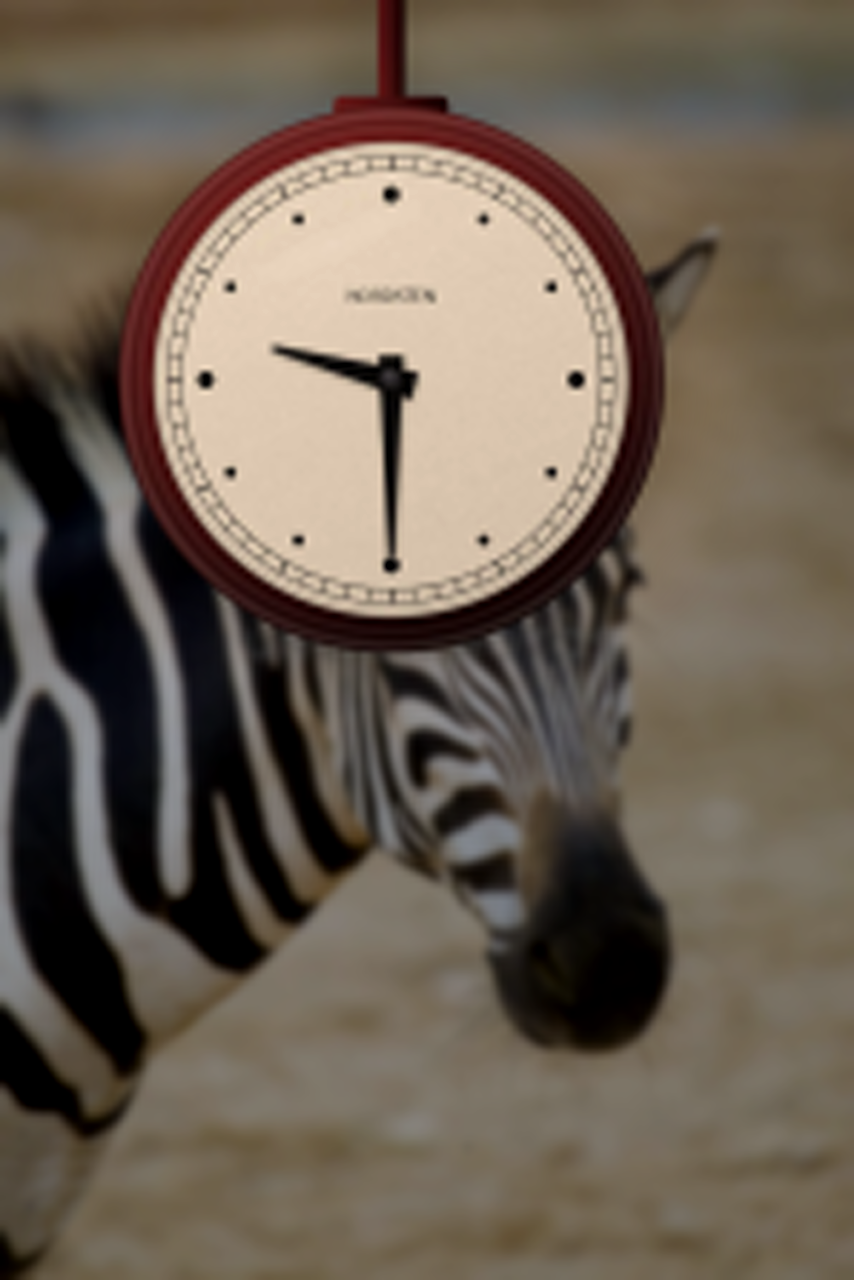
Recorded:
{"hour": 9, "minute": 30}
